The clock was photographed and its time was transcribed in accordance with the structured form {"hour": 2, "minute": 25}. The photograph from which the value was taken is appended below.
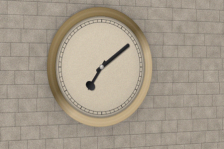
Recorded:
{"hour": 7, "minute": 9}
